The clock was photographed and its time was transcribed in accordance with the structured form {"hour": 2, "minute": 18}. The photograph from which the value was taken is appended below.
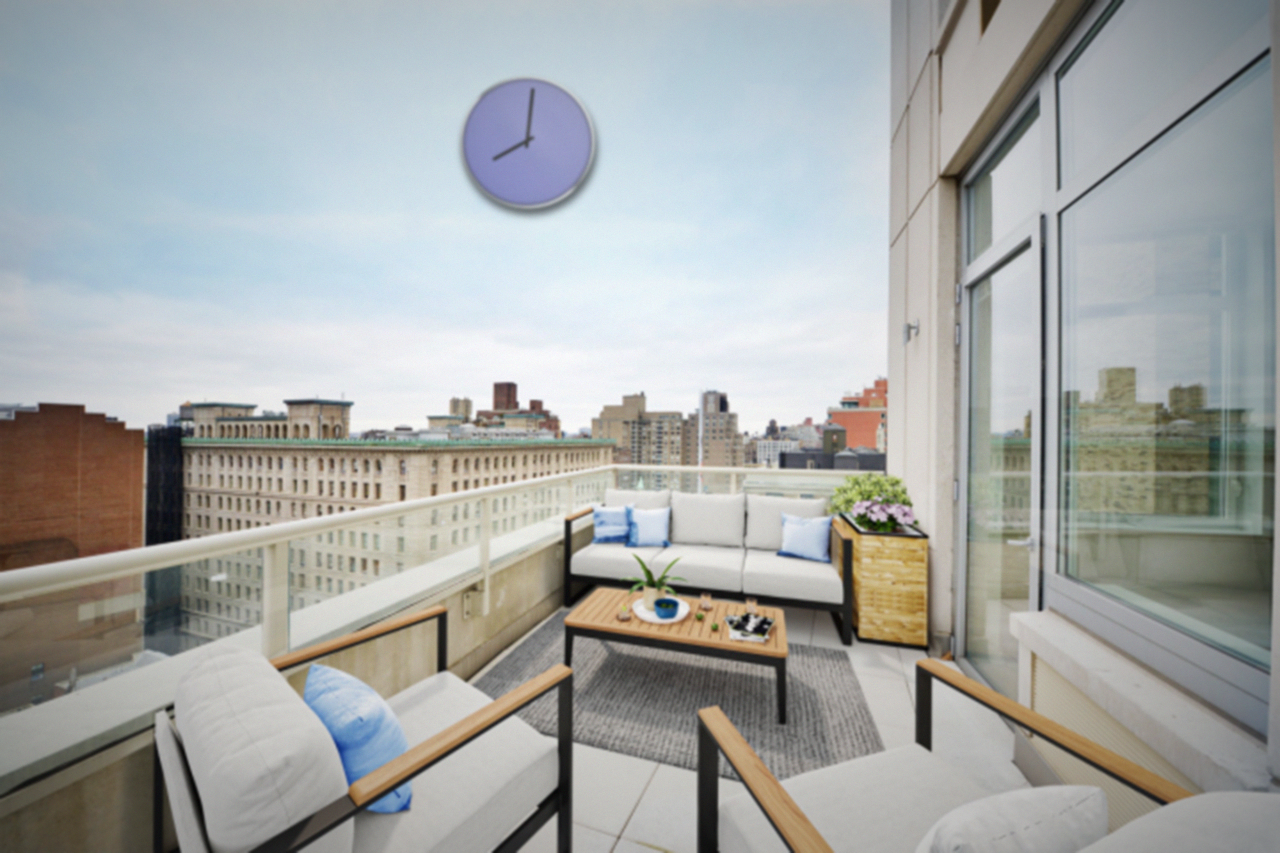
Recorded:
{"hour": 8, "minute": 1}
